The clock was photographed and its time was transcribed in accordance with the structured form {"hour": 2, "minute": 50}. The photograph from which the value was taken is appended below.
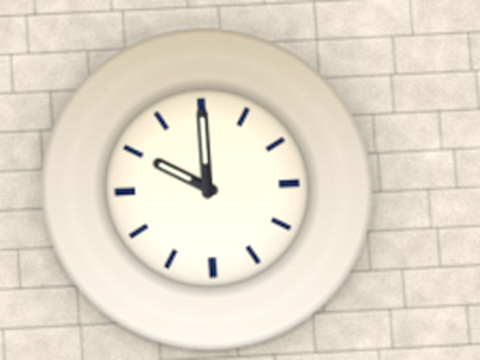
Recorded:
{"hour": 10, "minute": 0}
